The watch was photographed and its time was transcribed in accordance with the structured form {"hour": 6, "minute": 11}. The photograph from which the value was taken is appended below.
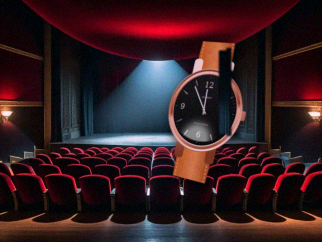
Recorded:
{"hour": 11, "minute": 54}
